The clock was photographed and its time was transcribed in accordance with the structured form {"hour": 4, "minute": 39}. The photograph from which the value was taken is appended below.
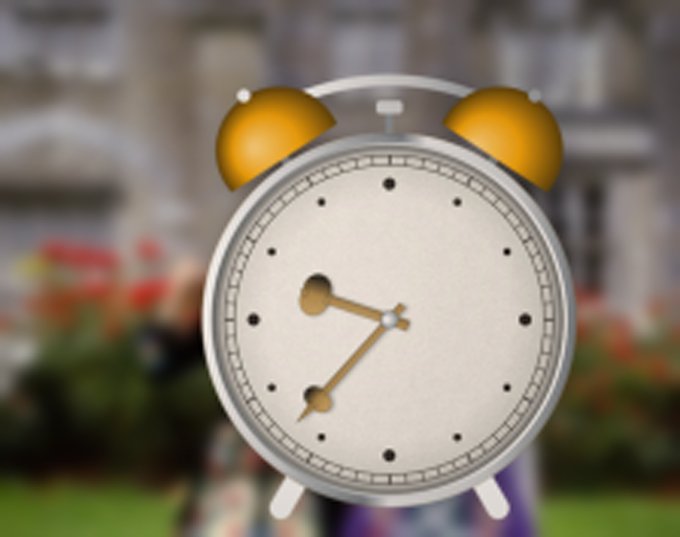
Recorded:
{"hour": 9, "minute": 37}
